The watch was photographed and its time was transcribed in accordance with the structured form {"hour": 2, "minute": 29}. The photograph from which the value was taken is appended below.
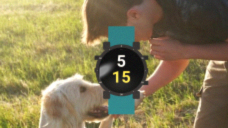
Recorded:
{"hour": 5, "minute": 15}
